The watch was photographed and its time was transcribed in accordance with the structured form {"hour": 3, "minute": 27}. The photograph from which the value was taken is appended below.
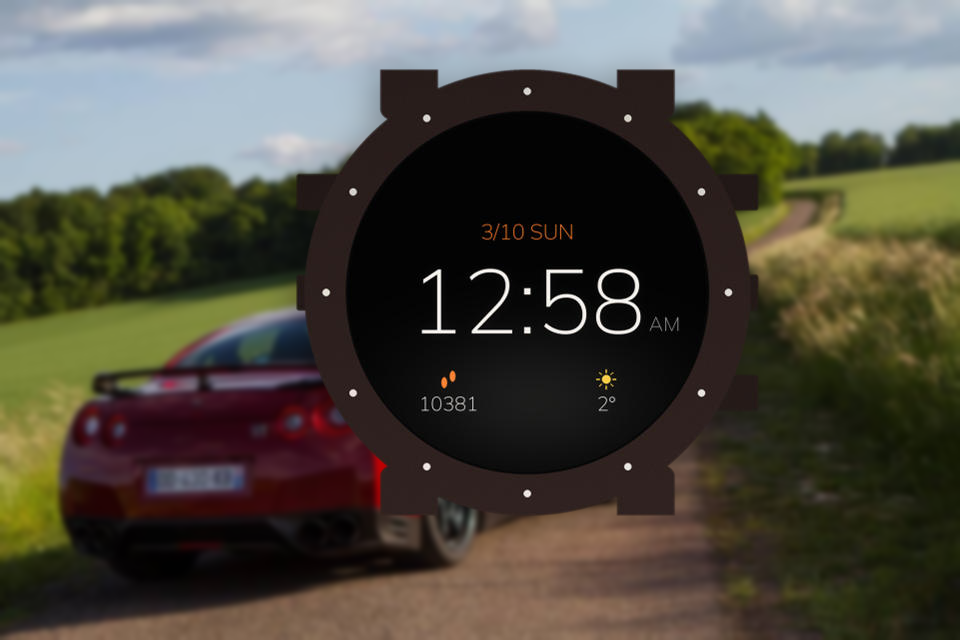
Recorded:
{"hour": 12, "minute": 58}
